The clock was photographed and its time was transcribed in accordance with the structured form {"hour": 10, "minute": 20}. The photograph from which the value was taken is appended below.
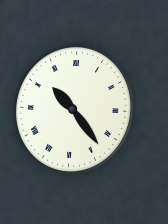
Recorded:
{"hour": 10, "minute": 23}
